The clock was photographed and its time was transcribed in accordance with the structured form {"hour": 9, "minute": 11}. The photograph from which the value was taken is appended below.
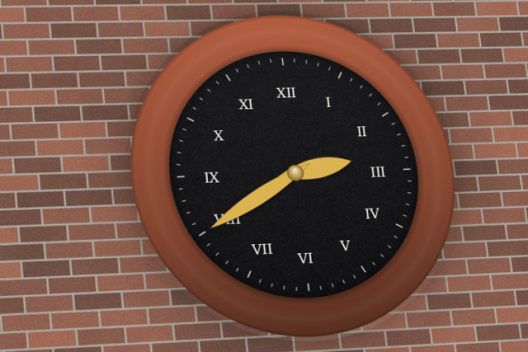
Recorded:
{"hour": 2, "minute": 40}
